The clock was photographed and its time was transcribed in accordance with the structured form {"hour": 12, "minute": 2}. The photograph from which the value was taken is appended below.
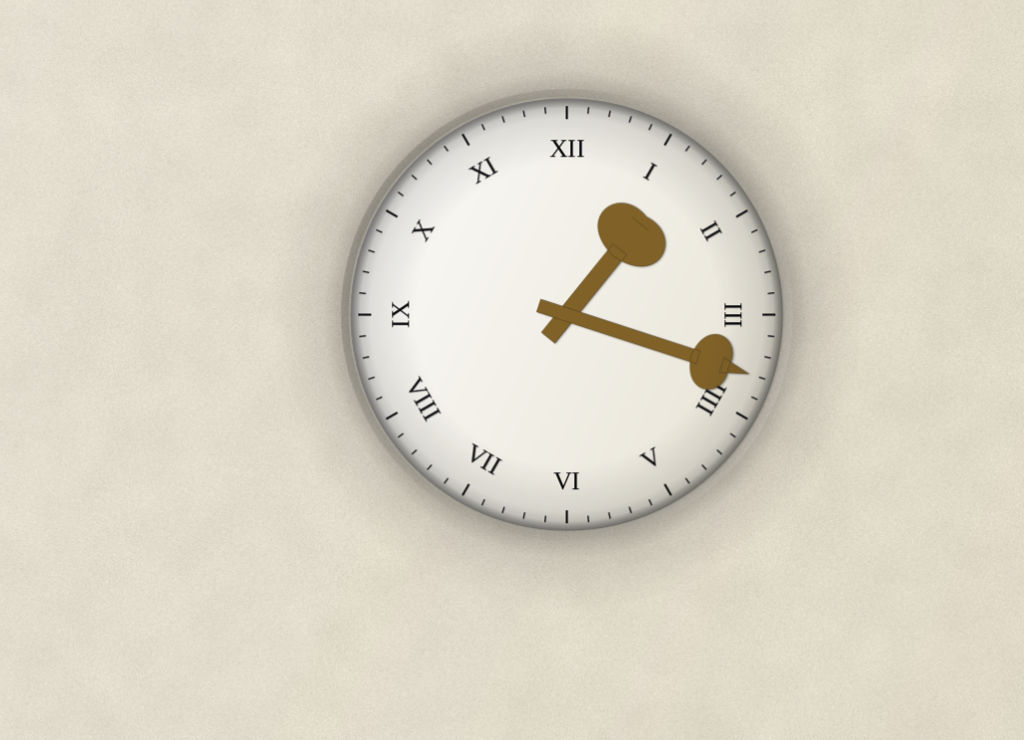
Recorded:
{"hour": 1, "minute": 18}
